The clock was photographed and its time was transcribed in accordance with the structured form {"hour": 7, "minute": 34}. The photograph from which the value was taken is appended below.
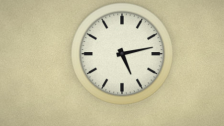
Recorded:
{"hour": 5, "minute": 13}
